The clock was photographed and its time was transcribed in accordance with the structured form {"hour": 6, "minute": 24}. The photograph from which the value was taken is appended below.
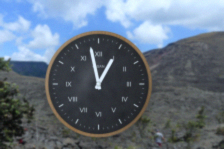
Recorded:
{"hour": 12, "minute": 58}
